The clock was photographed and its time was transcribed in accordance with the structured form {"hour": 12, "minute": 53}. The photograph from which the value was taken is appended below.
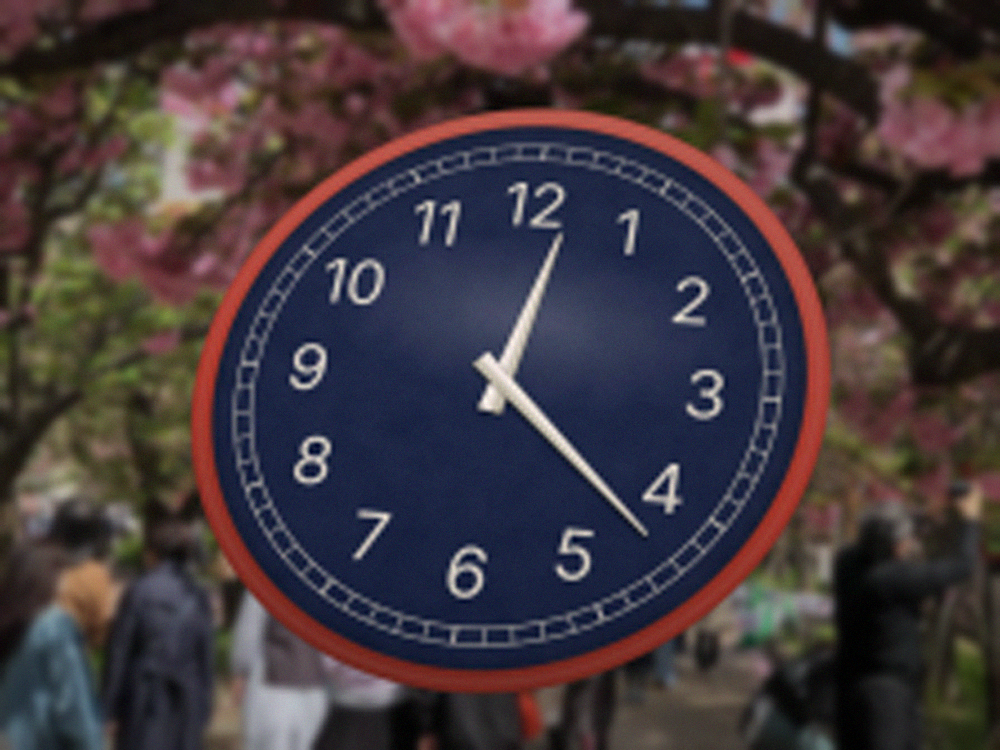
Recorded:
{"hour": 12, "minute": 22}
